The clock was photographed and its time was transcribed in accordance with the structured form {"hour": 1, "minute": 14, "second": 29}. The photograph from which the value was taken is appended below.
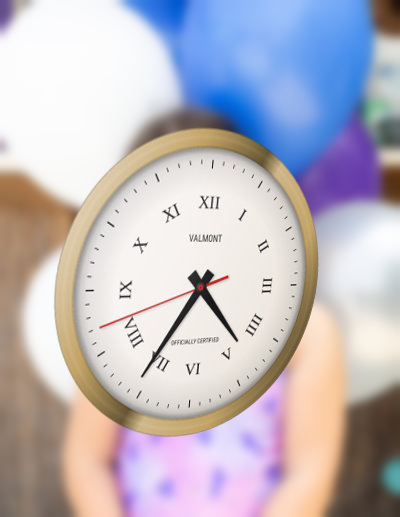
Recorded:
{"hour": 4, "minute": 35, "second": 42}
